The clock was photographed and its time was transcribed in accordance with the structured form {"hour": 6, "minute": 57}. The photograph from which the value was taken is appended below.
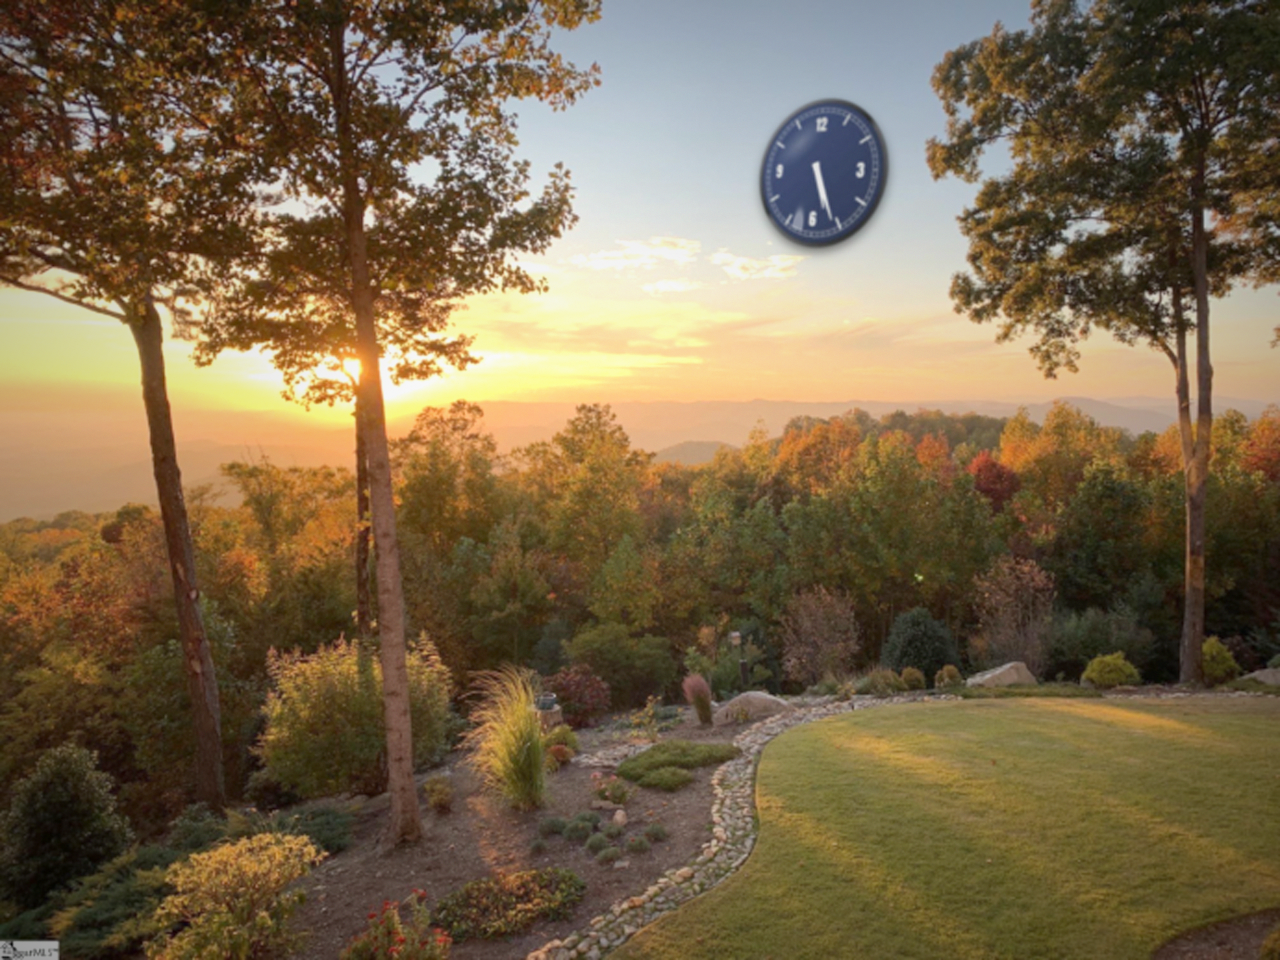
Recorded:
{"hour": 5, "minute": 26}
